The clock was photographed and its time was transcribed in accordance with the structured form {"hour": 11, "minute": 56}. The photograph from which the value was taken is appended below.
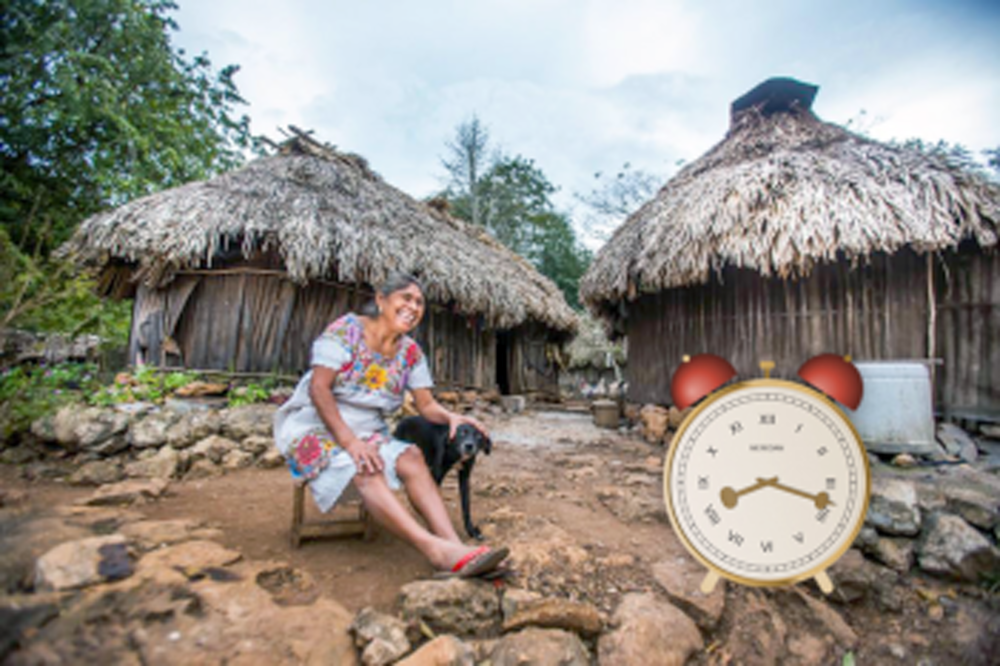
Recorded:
{"hour": 8, "minute": 18}
